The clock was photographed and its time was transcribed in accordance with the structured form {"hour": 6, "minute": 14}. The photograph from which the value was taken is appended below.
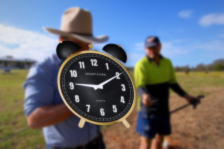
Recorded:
{"hour": 9, "minute": 10}
